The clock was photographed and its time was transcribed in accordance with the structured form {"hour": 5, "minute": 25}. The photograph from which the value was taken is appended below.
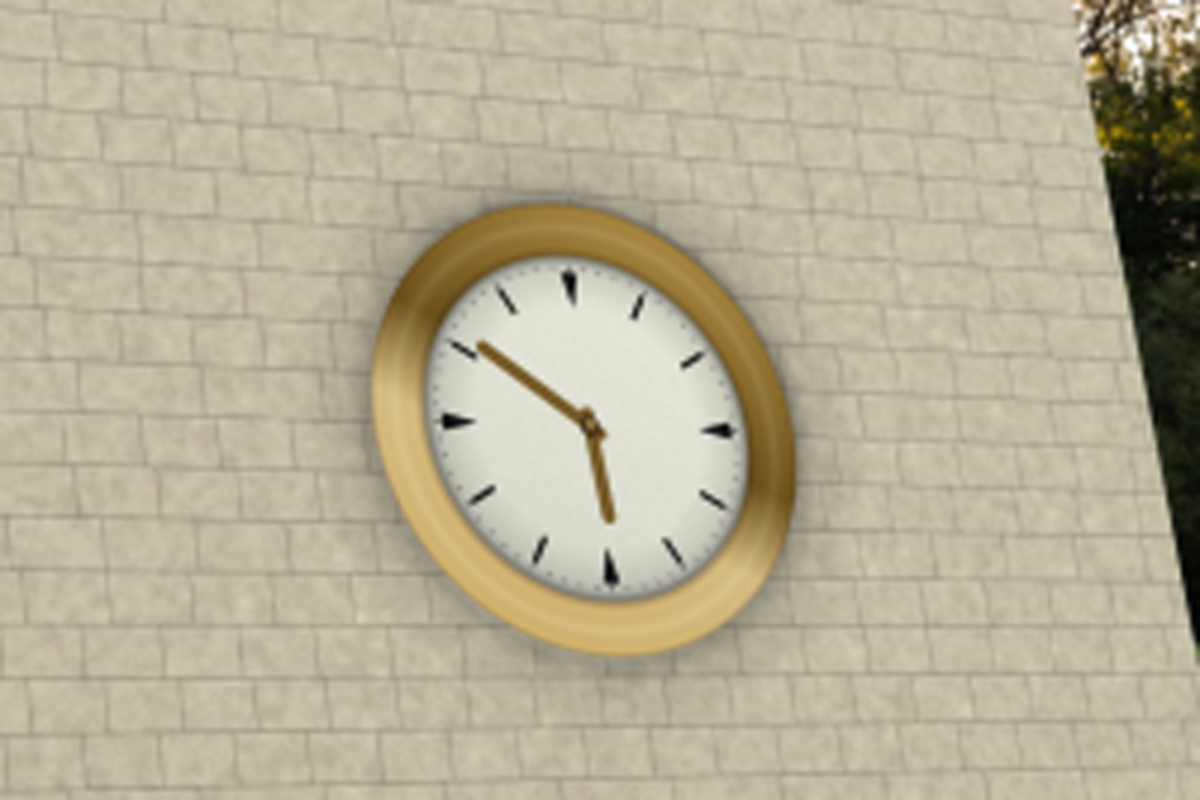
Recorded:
{"hour": 5, "minute": 51}
